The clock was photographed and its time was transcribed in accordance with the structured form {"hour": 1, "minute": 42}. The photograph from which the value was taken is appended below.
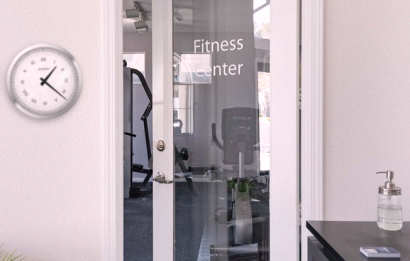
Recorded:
{"hour": 1, "minute": 22}
